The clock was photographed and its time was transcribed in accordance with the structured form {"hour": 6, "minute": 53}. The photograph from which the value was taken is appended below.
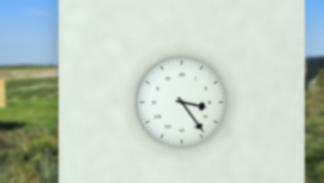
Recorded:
{"hour": 3, "minute": 24}
